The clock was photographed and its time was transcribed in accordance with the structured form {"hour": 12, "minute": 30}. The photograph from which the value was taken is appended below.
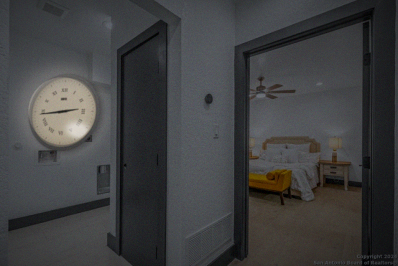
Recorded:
{"hour": 2, "minute": 44}
